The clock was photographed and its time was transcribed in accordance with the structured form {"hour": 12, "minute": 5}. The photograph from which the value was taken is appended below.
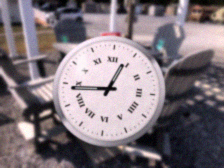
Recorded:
{"hour": 12, "minute": 44}
